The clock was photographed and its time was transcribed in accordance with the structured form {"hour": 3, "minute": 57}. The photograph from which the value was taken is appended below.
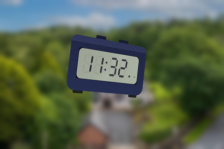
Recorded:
{"hour": 11, "minute": 32}
